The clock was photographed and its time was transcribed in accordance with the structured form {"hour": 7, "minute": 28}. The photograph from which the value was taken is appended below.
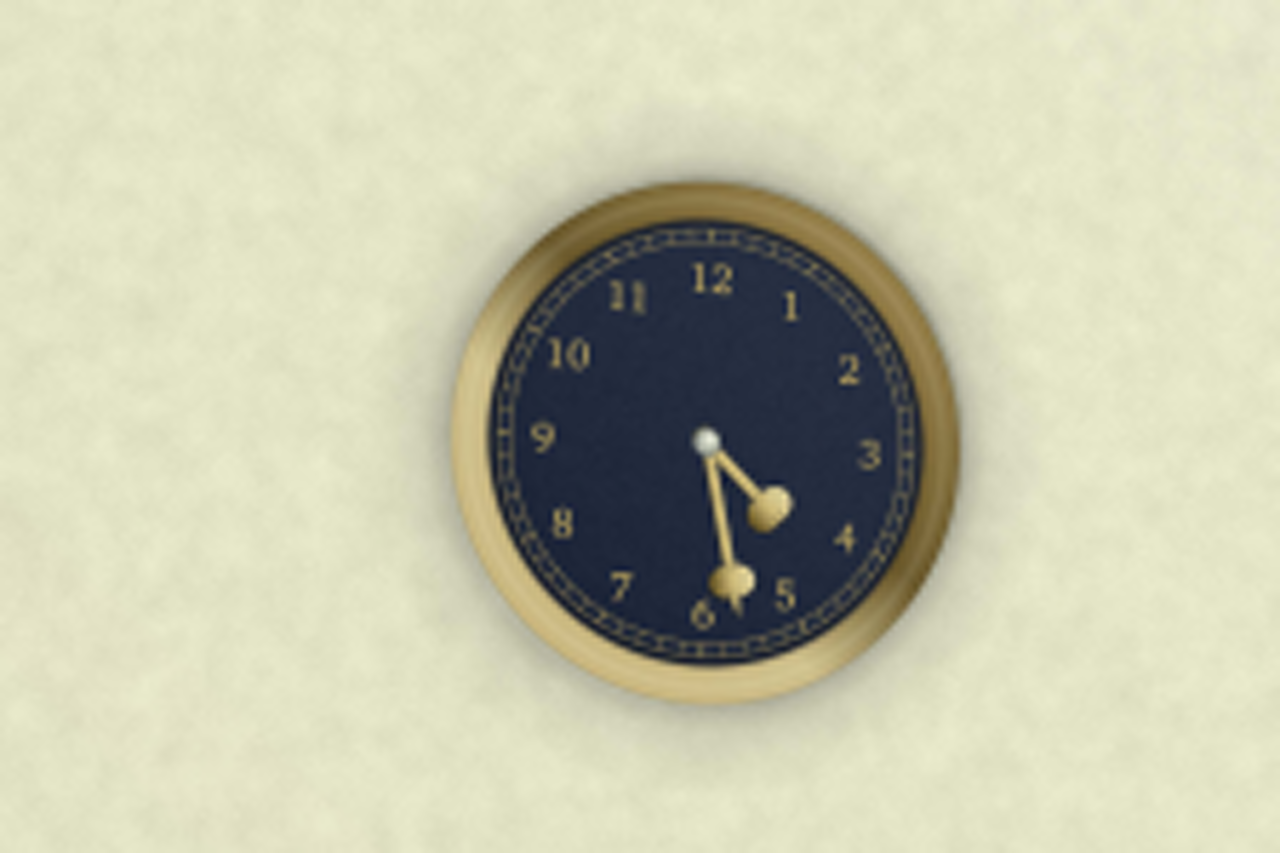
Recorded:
{"hour": 4, "minute": 28}
